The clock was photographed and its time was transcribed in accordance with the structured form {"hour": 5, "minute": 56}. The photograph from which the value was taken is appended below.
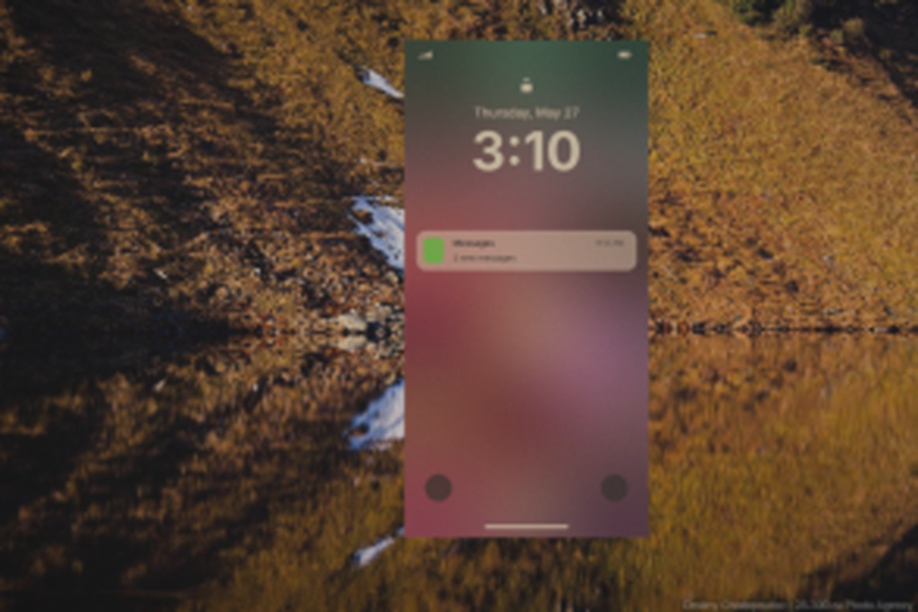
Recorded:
{"hour": 3, "minute": 10}
